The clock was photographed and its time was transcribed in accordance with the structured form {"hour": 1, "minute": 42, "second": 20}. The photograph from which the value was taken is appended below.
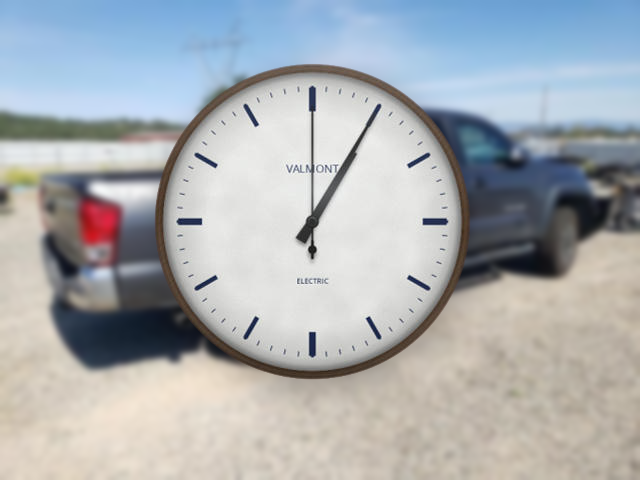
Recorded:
{"hour": 1, "minute": 5, "second": 0}
